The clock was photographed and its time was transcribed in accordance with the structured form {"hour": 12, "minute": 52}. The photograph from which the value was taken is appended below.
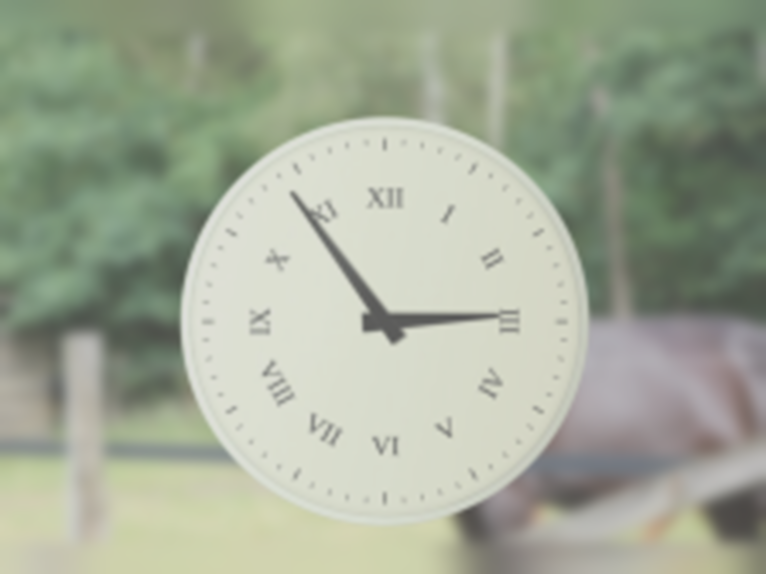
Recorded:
{"hour": 2, "minute": 54}
